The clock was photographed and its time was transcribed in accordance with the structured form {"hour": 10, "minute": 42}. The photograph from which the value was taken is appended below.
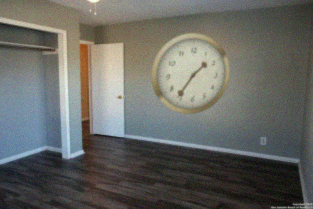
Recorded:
{"hour": 1, "minute": 36}
